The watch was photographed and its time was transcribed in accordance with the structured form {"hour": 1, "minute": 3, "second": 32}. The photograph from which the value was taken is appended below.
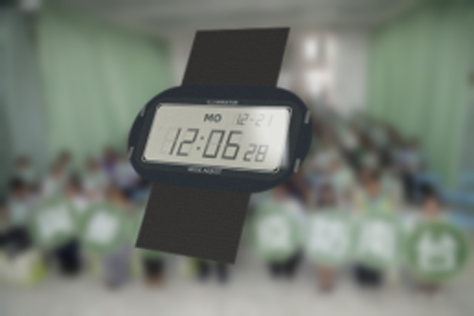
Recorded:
{"hour": 12, "minute": 6, "second": 28}
